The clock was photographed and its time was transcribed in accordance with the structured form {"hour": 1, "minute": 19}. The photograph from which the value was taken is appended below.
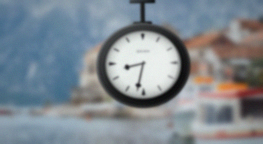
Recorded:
{"hour": 8, "minute": 32}
